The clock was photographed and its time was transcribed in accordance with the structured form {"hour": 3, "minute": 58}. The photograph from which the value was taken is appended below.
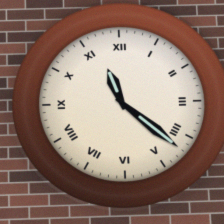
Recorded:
{"hour": 11, "minute": 22}
